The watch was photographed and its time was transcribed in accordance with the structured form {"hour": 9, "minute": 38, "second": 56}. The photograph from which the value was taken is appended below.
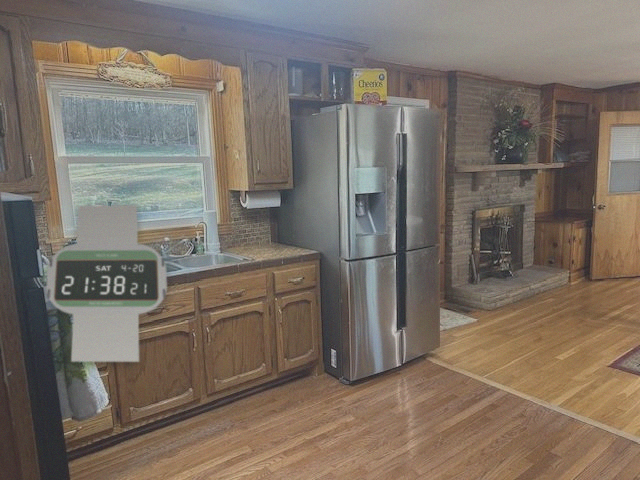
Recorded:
{"hour": 21, "minute": 38, "second": 21}
